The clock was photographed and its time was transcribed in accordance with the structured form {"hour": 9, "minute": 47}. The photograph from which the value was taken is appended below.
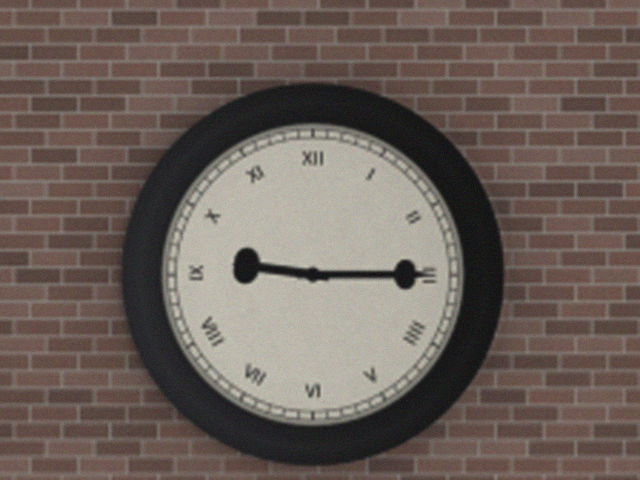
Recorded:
{"hour": 9, "minute": 15}
